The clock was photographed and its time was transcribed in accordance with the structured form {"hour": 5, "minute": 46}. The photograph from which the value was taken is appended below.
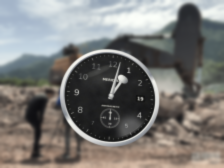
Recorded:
{"hour": 1, "minute": 2}
